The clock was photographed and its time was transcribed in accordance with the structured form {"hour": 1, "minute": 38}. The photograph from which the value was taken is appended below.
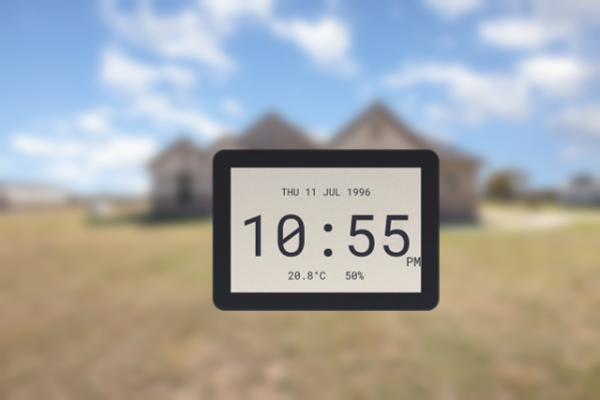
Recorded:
{"hour": 10, "minute": 55}
